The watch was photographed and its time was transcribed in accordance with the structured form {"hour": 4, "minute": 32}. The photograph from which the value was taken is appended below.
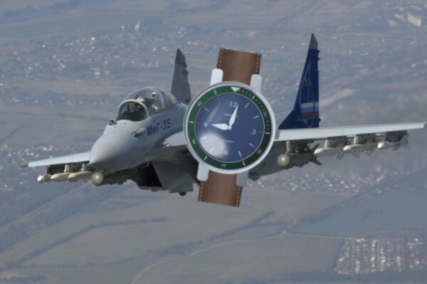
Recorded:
{"hour": 9, "minute": 2}
